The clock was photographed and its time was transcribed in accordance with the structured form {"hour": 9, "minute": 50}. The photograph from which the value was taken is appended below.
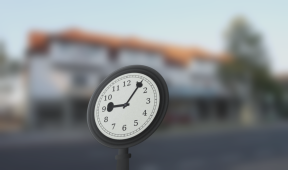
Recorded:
{"hour": 9, "minute": 6}
